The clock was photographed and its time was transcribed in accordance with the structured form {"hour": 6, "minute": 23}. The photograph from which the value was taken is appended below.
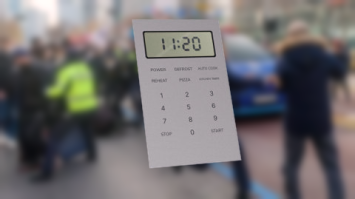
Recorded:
{"hour": 11, "minute": 20}
